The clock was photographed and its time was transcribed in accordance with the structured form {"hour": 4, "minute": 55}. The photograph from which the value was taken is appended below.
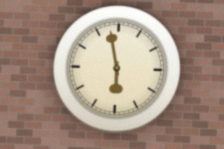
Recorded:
{"hour": 5, "minute": 58}
